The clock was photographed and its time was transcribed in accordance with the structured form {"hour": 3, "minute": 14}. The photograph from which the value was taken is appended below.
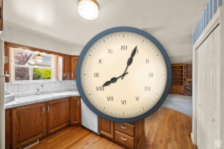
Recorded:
{"hour": 8, "minute": 4}
